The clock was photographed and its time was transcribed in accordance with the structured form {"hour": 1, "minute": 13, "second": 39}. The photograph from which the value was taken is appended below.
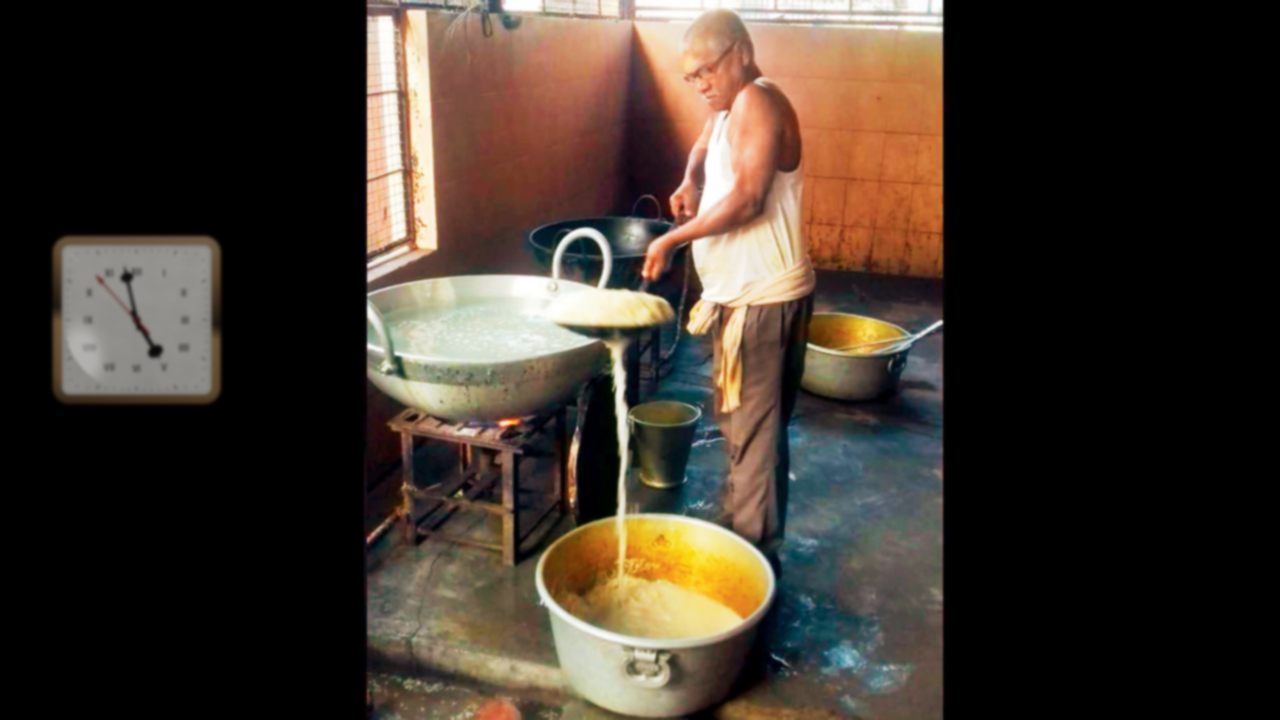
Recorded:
{"hour": 4, "minute": 57, "second": 53}
